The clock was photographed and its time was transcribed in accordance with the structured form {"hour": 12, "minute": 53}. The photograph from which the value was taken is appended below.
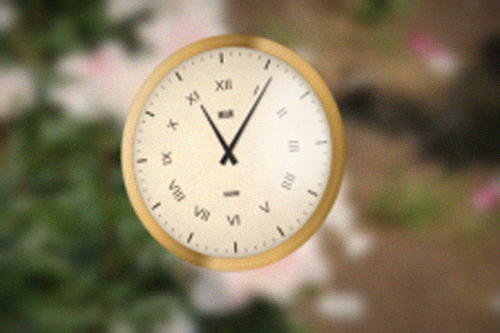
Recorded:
{"hour": 11, "minute": 6}
